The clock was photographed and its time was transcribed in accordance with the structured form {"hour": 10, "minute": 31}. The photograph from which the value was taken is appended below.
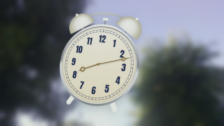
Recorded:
{"hour": 8, "minute": 12}
